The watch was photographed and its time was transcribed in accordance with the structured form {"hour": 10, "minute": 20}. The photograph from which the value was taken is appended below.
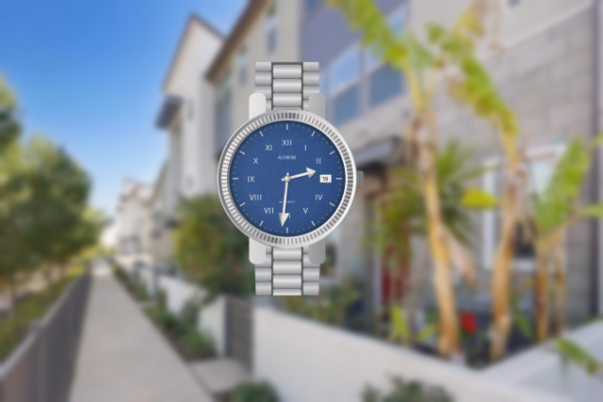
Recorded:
{"hour": 2, "minute": 31}
